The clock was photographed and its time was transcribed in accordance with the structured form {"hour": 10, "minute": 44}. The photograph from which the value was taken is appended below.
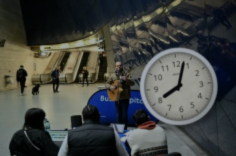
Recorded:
{"hour": 8, "minute": 3}
